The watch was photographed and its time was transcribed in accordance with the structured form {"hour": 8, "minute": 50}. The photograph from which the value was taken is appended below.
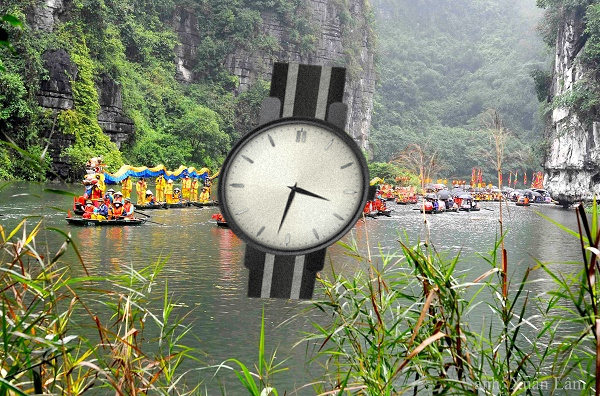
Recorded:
{"hour": 3, "minute": 32}
